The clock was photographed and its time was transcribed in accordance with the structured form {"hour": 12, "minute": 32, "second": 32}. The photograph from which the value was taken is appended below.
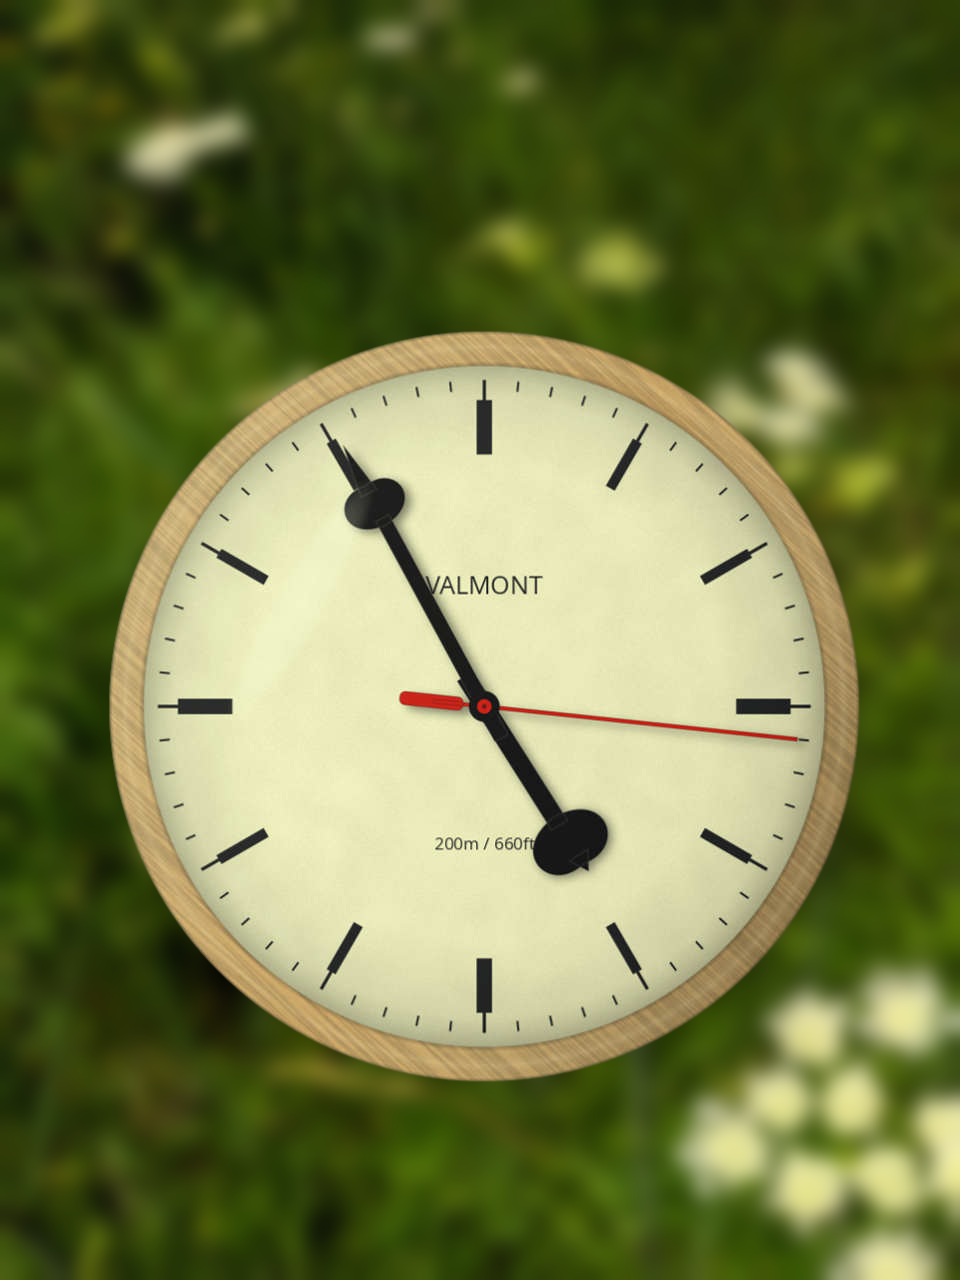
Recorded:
{"hour": 4, "minute": 55, "second": 16}
